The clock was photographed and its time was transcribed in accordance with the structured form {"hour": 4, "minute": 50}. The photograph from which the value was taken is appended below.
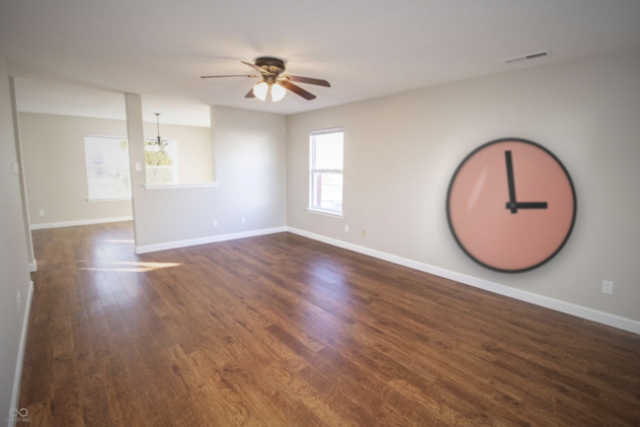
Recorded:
{"hour": 2, "minute": 59}
